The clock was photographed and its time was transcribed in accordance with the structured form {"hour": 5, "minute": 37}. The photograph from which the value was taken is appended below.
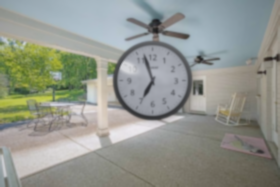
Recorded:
{"hour": 6, "minute": 57}
